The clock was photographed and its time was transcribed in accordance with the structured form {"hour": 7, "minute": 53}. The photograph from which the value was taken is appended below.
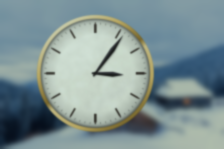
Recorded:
{"hour": 3, "minute": 6}
